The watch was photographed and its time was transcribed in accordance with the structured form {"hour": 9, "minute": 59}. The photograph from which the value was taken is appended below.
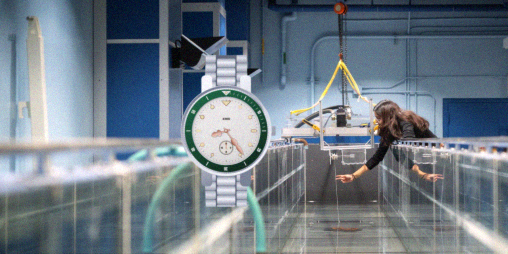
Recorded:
{"hour": 8, "minute": 24}
